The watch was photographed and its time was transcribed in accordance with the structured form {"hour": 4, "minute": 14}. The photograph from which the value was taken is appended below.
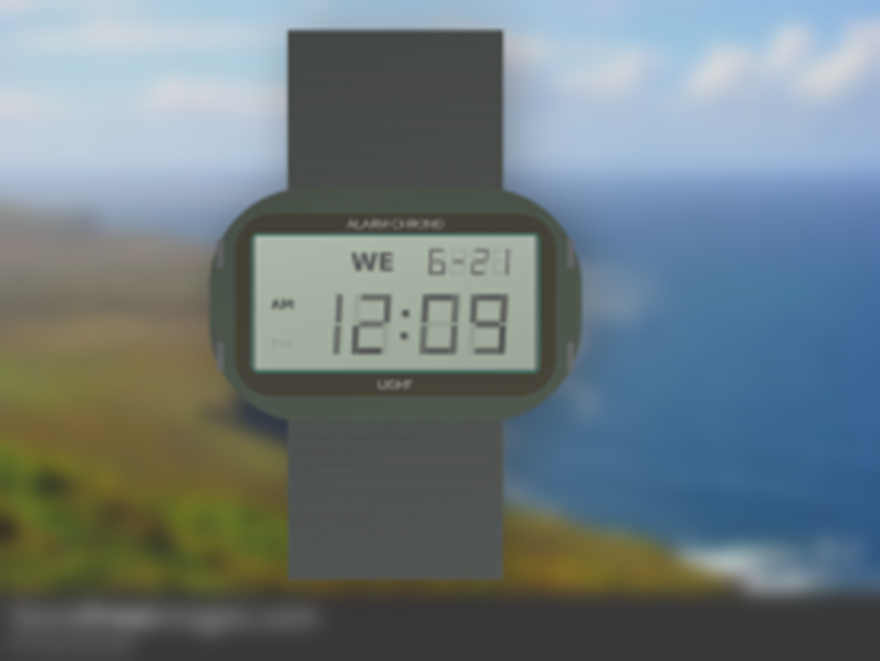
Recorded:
{"hour": 12, "minute": 9}
